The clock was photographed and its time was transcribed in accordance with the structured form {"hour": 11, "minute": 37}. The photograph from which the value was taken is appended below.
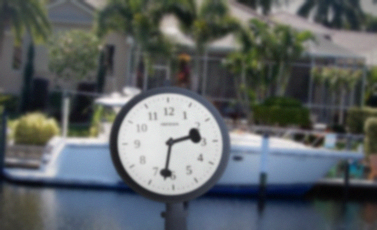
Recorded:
{"hour": 2, "minute": 32}
